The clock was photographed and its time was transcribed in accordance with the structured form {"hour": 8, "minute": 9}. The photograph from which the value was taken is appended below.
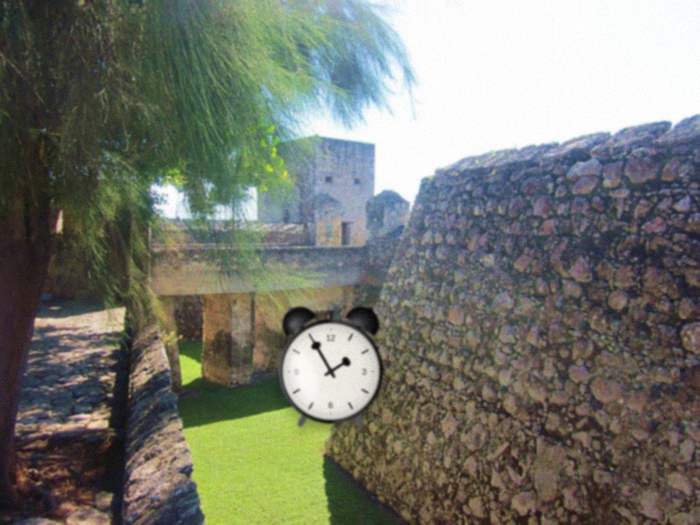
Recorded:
{"hour": 1, "minute": 55}
